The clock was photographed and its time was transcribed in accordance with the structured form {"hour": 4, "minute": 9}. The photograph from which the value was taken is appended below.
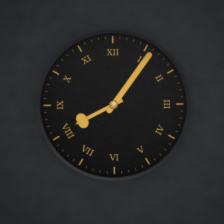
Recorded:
{"hour": 8, "minute": 6}
